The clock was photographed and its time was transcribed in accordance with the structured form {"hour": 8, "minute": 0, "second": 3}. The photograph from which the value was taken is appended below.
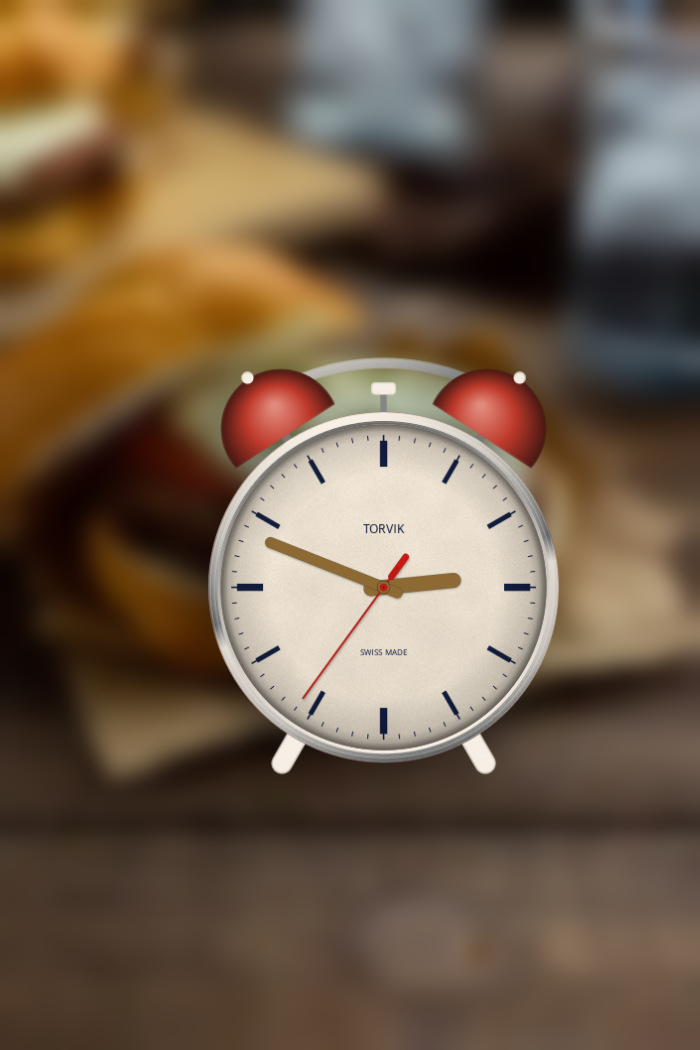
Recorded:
{"hour": 2, "minute": 48, "second": 36}
